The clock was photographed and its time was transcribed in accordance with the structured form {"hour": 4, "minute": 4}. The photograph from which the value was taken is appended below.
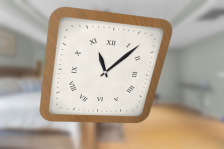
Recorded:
{"hour": 11, "minute": 7}
